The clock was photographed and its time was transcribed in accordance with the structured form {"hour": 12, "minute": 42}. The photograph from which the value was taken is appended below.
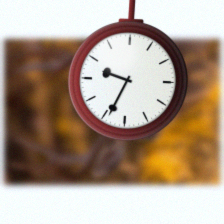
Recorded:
{"hour": 9, "minute": 34}
